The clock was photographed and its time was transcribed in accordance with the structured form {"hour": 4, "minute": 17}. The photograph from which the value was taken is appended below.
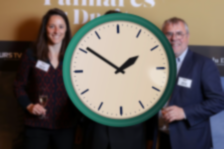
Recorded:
{"hour": 1, "minute": 51}
